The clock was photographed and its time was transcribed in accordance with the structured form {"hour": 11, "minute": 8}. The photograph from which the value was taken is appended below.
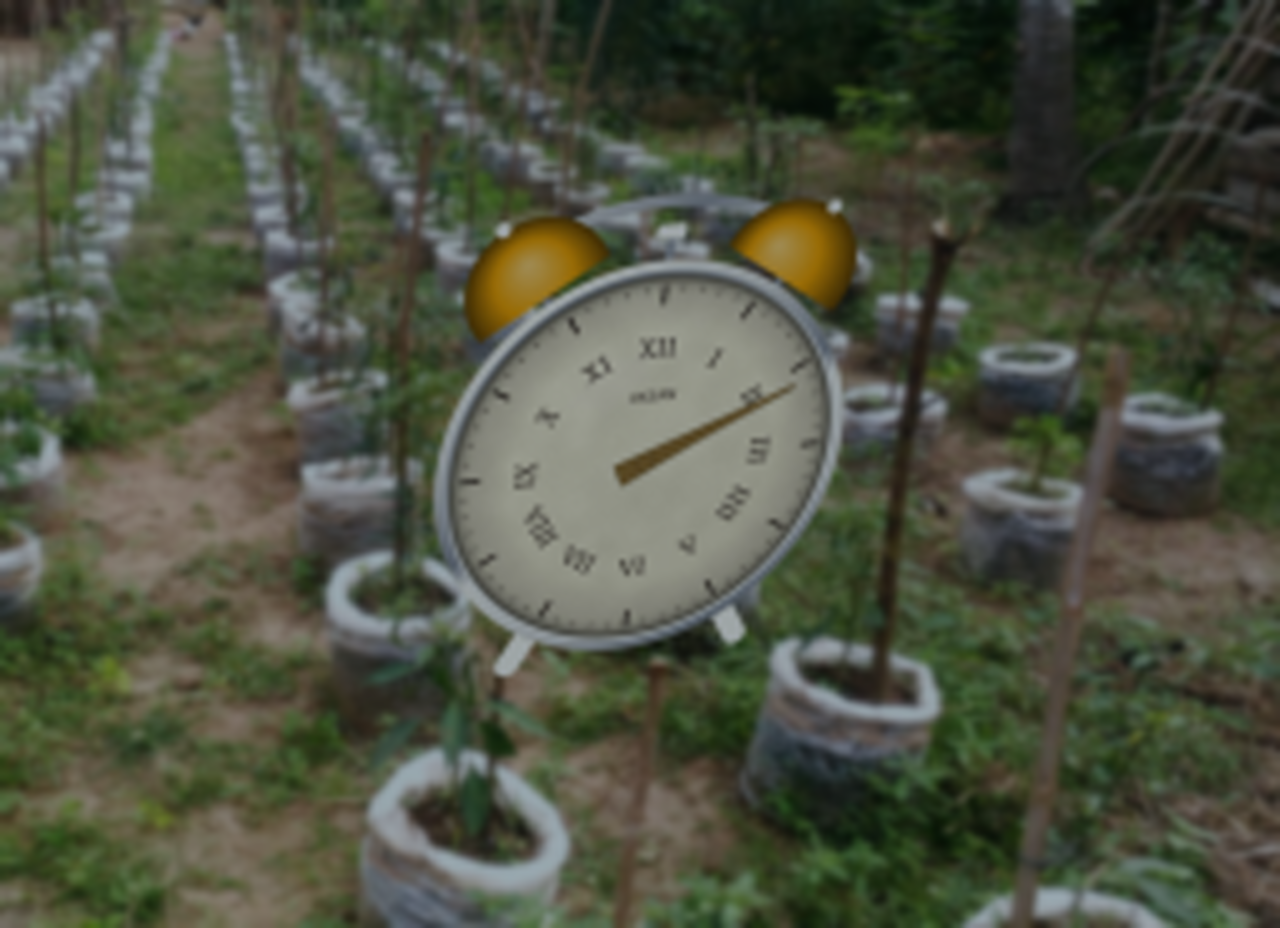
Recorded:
{"hour": 2, "minute": 11}
